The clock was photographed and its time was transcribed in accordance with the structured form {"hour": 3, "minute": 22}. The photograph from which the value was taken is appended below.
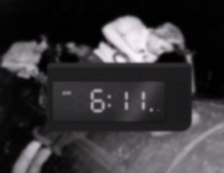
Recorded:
{"hour": 6, "minute": 11}
